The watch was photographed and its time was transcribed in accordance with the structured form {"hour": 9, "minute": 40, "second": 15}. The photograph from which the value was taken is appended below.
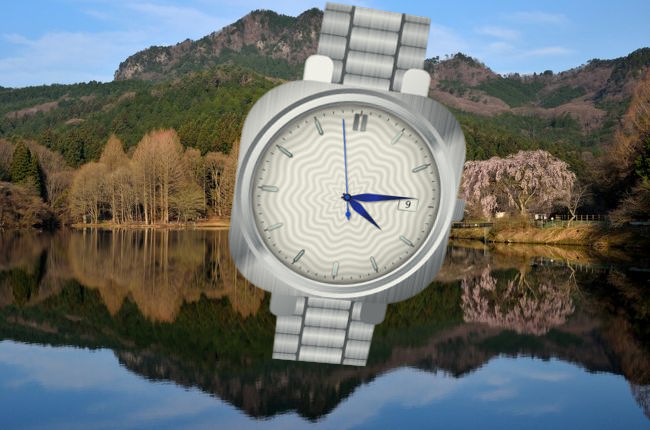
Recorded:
{"hour": 4, "minute": 13, "second": 58}
